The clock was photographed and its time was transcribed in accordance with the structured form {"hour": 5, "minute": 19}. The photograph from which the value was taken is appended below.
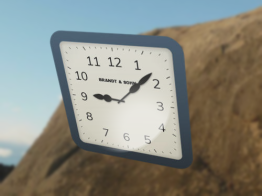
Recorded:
{"hour": 9, "minute": 8}
